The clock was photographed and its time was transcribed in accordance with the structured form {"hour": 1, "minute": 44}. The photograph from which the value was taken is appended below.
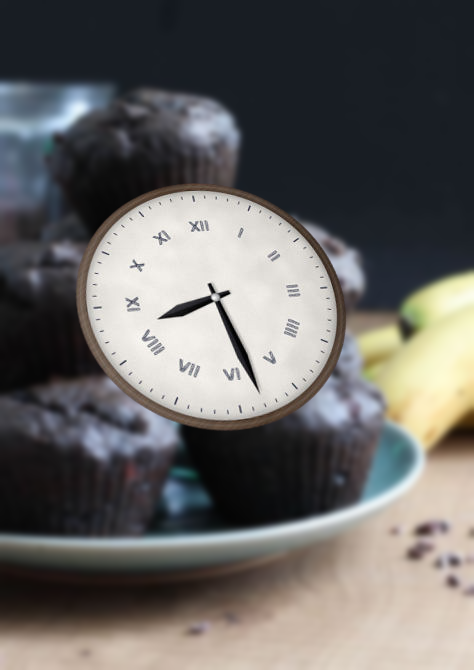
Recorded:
{"hour": 8, "minute": 28}
